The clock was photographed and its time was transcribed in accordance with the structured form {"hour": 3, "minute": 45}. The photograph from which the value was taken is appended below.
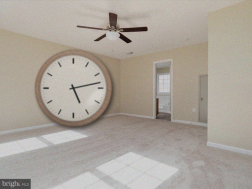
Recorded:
{"hour": 5, "minute": 13}
